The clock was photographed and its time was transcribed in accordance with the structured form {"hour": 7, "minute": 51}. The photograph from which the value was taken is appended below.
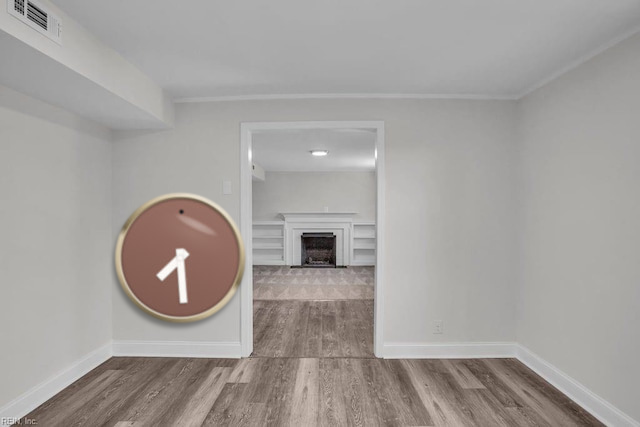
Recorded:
{"hour": 7, "minute": 29}
